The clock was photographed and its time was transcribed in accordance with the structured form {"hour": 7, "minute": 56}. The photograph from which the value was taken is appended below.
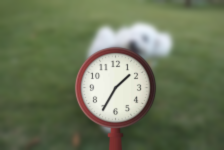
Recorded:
{"hour": 1, "minute": 35}
